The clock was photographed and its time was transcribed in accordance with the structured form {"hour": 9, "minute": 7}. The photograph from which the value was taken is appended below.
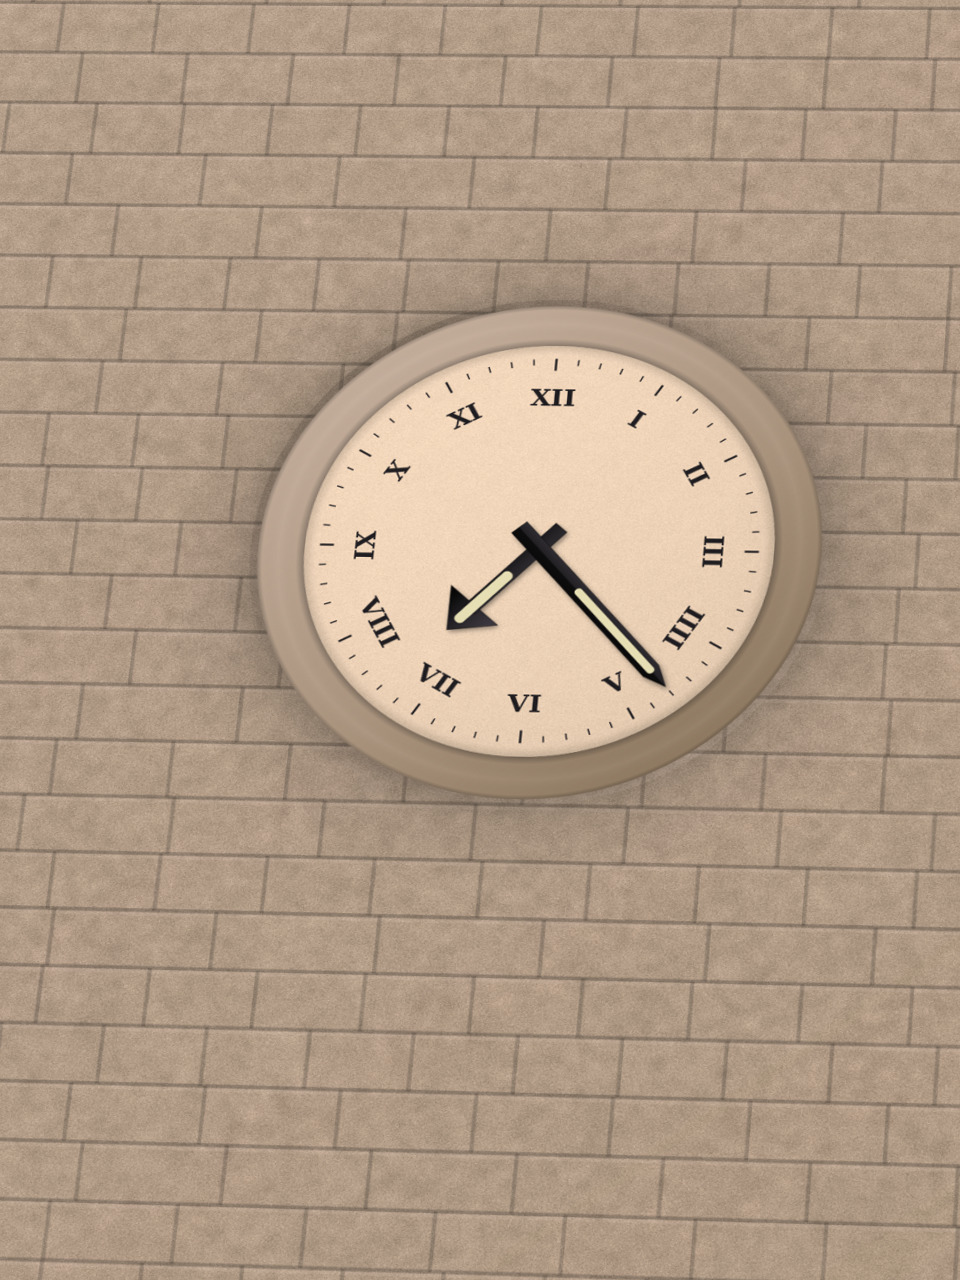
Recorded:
{"hour": 7, "minute": 23}
